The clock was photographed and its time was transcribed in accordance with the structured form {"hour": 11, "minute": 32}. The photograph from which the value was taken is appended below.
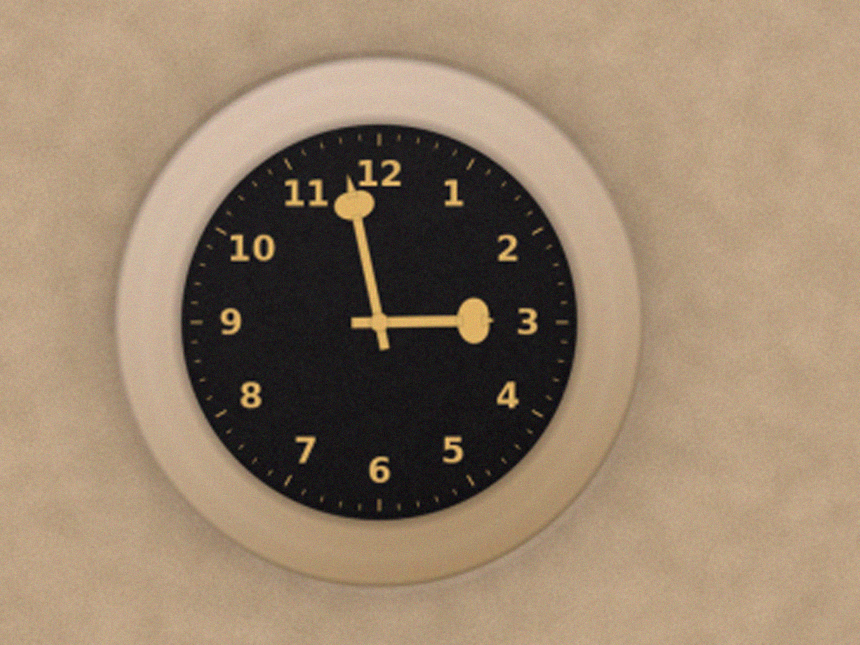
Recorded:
{"hour": 2, "minute": 58}
